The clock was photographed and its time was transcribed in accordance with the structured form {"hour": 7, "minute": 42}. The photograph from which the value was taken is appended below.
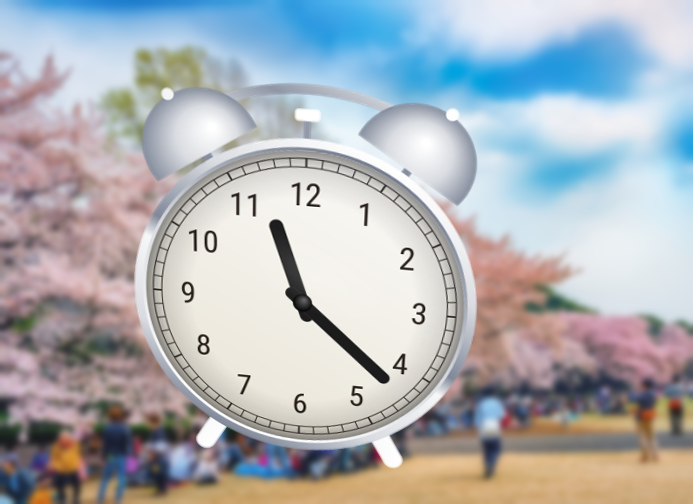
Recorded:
{"hour": 11, "minute": 22}
